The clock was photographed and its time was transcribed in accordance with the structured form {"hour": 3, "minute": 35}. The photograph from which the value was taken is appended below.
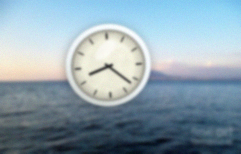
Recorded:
{"hour": 8, "minute": 22}
